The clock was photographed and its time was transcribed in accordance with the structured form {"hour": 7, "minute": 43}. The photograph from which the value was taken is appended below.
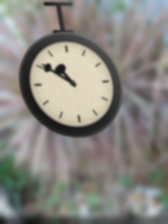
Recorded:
{"hour": 10, "minute": 51}
